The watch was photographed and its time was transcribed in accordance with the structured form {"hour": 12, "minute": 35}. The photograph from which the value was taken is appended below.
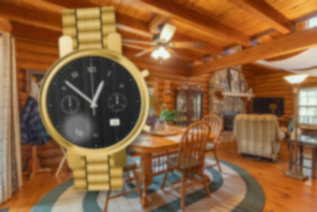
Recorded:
{"hour": 12, "minute": 52}
